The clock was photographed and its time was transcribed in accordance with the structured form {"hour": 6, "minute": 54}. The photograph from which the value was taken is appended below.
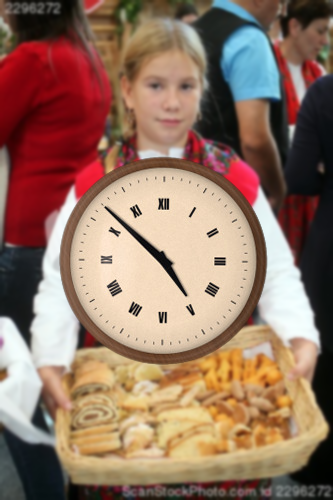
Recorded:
{"hour": 4, "minute": 52}
